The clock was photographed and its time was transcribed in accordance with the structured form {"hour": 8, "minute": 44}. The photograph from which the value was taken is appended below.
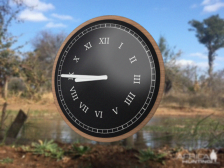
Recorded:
{"hour": 8, "minute": 45}
